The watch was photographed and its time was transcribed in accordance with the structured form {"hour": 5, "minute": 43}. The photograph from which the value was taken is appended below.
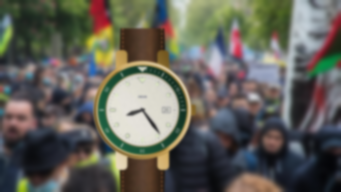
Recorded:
{"hour": 8, "minute": 24}
